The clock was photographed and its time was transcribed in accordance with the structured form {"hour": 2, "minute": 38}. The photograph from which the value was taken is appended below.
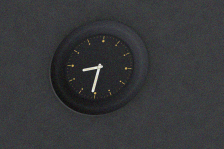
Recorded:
{"hour": 8, "minute": 31}
